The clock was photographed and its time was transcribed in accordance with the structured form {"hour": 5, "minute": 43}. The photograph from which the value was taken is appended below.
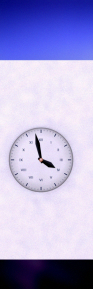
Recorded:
{"hour": 3, "minute": 58}
